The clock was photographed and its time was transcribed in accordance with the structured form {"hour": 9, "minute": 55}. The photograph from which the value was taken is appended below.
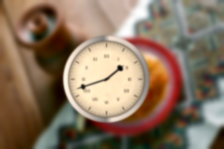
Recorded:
{"hour": 1, "minute": 42}
